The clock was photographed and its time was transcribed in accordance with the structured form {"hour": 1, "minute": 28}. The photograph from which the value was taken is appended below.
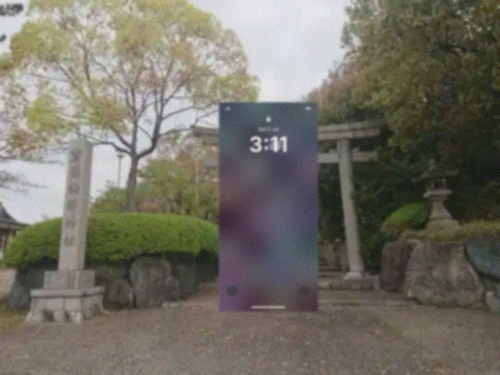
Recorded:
{"hour": 3, "minute": 11}
